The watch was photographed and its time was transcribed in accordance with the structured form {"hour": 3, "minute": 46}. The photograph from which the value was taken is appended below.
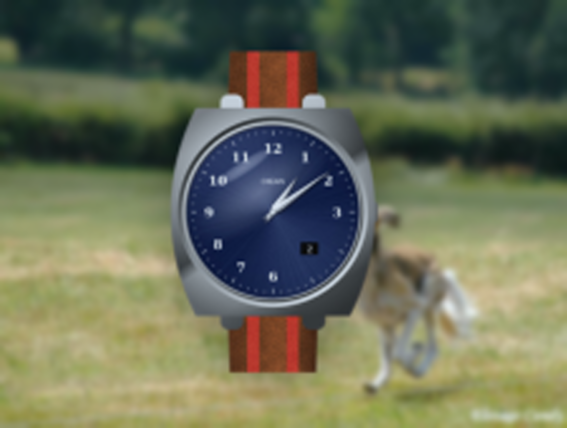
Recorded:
{"hour": 1, "minute": 9}
